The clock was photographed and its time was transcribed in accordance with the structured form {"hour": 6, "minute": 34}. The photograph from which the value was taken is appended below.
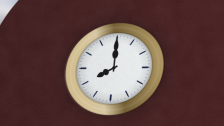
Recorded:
{"hour": 8, "minute": 0}
